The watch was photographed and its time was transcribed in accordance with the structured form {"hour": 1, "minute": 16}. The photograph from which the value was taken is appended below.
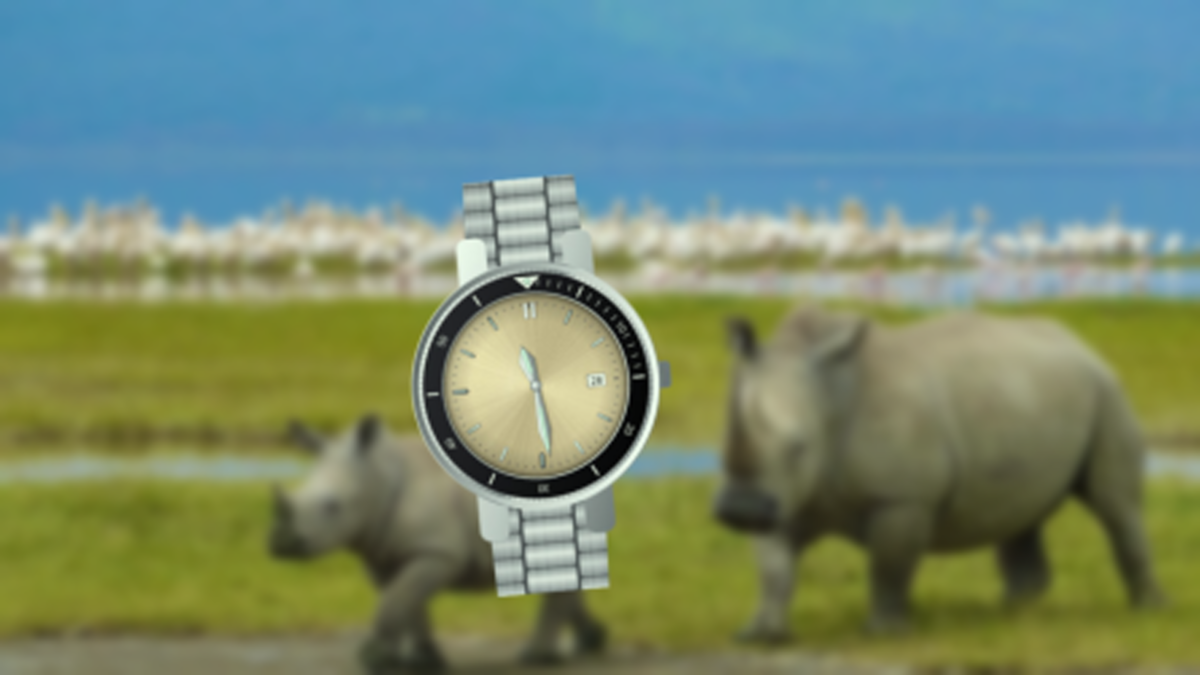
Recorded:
{"hour": 11, "minute": 29}
